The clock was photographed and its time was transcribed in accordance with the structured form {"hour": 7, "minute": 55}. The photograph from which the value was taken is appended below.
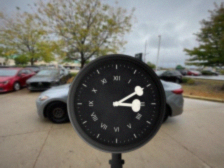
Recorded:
{"hour": 3, "minute": 10}
